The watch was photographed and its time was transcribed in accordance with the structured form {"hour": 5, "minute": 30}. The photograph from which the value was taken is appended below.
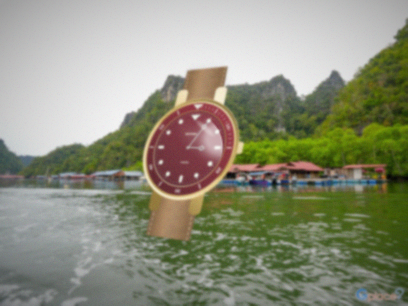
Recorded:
{"hour": 3, "minute": 5}
